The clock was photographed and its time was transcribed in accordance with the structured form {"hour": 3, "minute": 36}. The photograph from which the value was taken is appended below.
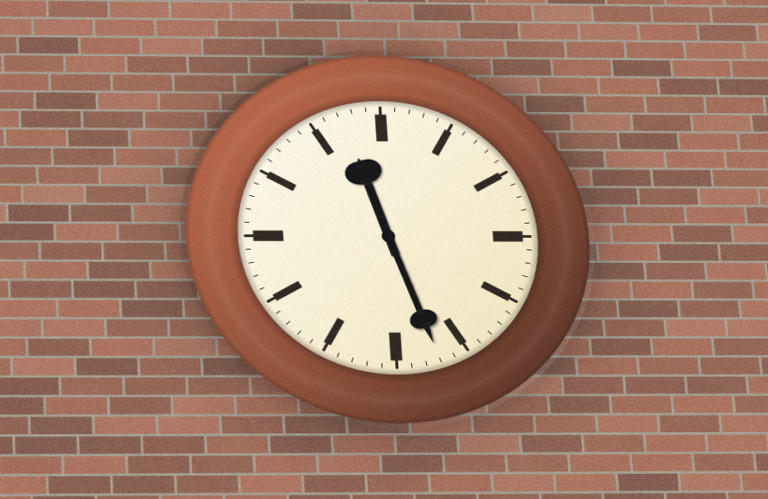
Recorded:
{"hour": 11, "minute": 27}
